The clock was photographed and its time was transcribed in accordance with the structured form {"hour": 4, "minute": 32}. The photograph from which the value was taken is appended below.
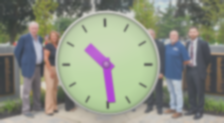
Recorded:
{"hour": 10, "minute": 29}
